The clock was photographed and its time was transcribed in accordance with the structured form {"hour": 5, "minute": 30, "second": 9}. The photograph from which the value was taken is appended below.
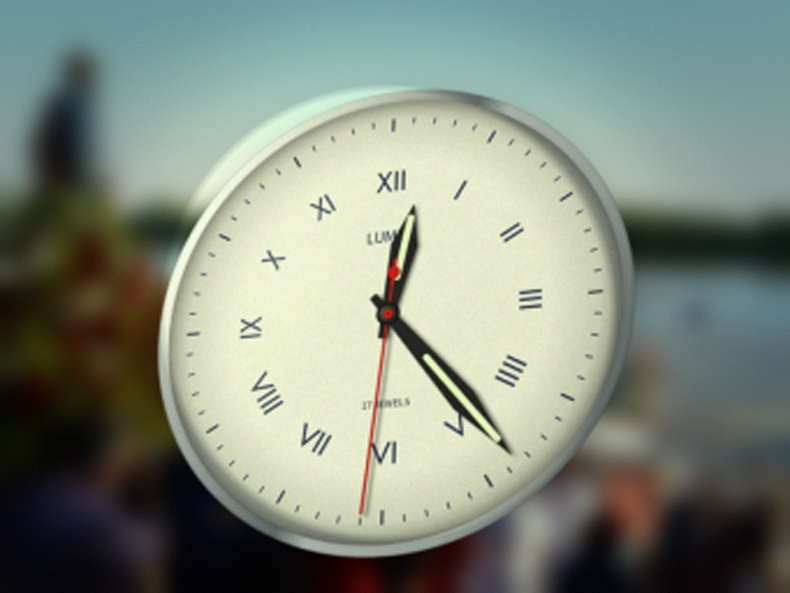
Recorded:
{"hour": 12, "minute": 23, "second": 31}
